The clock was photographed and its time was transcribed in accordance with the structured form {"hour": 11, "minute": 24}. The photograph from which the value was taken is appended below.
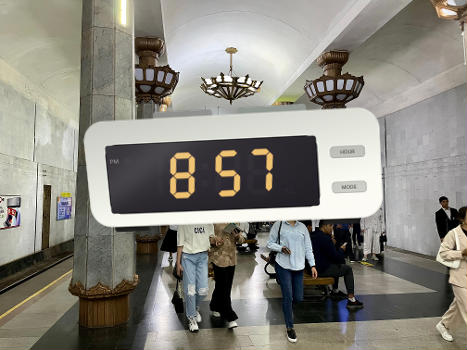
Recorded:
{"hour": 8, "minute": 57}
